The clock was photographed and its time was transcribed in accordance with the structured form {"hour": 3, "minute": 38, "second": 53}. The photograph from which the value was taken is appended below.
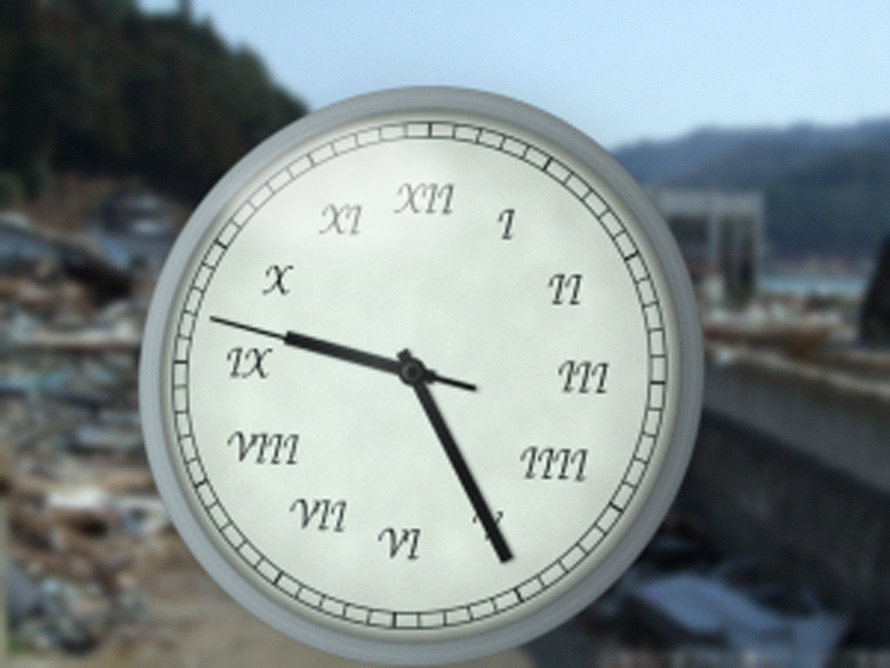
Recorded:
{"hour": 9, "minute": 24, "second": 47}
